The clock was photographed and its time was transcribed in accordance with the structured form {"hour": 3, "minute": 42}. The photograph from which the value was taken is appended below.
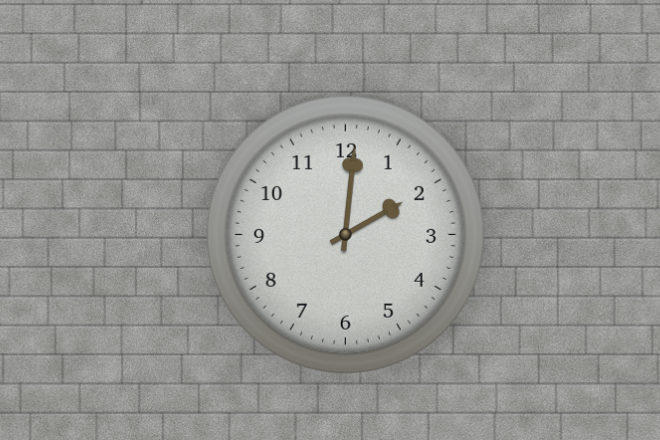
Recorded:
{"hour": 2, "minute": 1}
